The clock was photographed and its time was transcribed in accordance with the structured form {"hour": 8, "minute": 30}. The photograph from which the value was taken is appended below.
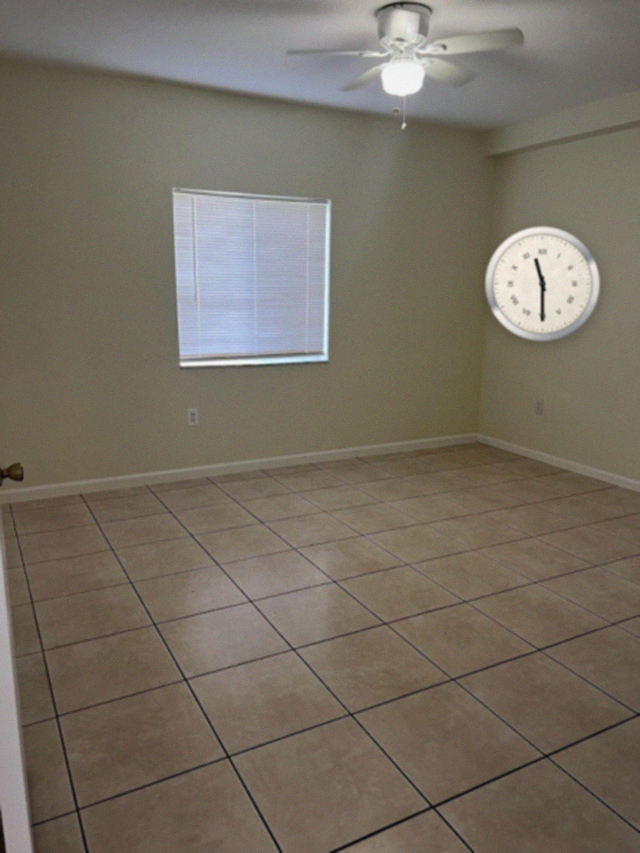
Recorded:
{"hour": 11, "minute": 30}
